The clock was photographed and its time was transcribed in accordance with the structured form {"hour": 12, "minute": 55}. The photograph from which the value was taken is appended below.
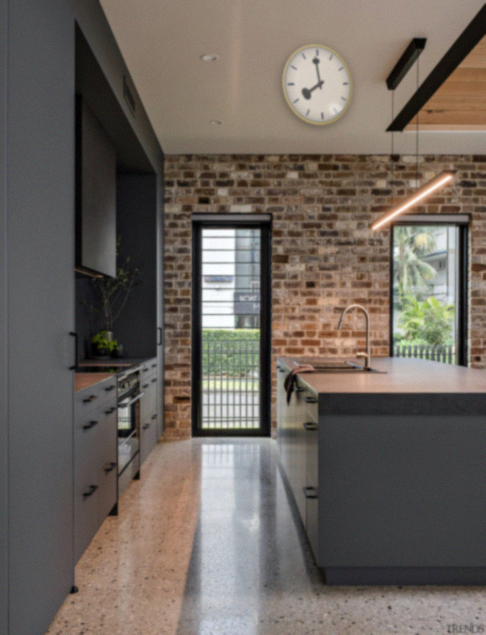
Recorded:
{"hour": 7, "minute": 59}
